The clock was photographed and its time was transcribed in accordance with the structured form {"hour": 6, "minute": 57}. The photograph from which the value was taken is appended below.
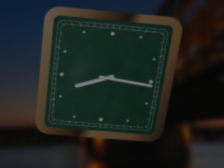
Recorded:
{"hour": 8, "minute": 16}
